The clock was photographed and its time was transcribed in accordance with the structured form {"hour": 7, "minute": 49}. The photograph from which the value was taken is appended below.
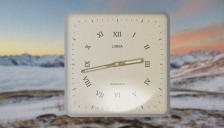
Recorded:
{"hour": 2, "minute": 43}
